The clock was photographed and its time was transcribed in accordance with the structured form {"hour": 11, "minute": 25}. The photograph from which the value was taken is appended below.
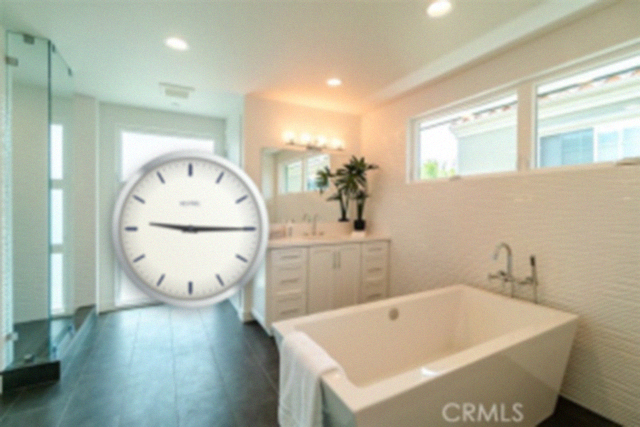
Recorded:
{"hour": 9, "minute": 15}
